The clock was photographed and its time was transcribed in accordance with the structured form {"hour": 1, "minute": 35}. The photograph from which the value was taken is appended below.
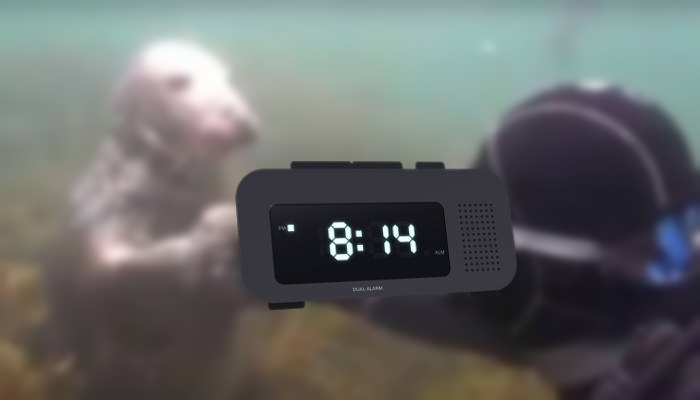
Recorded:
{"hour": 8, "minute": 14}
